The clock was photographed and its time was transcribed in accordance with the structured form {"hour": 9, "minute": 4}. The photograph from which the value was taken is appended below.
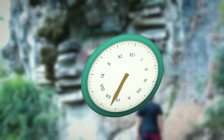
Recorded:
{"hour": 6, "minute": 32}
